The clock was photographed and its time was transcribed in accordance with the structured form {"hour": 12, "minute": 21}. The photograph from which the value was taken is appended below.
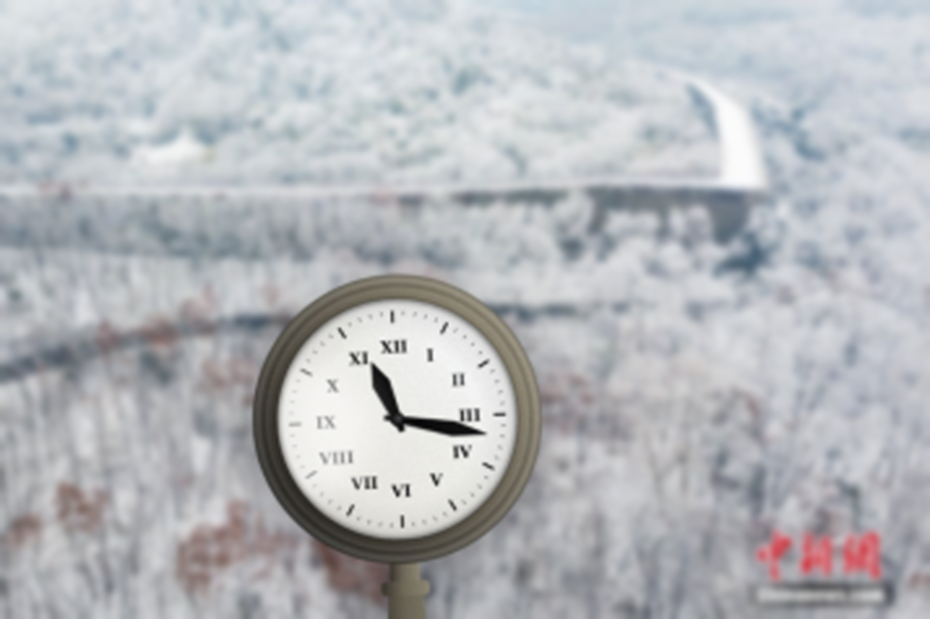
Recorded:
{"hour": 11, "minute": 17}
